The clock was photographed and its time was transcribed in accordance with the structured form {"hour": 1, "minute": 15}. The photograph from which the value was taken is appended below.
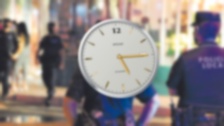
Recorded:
{"hour": 5, "minute": 15}
